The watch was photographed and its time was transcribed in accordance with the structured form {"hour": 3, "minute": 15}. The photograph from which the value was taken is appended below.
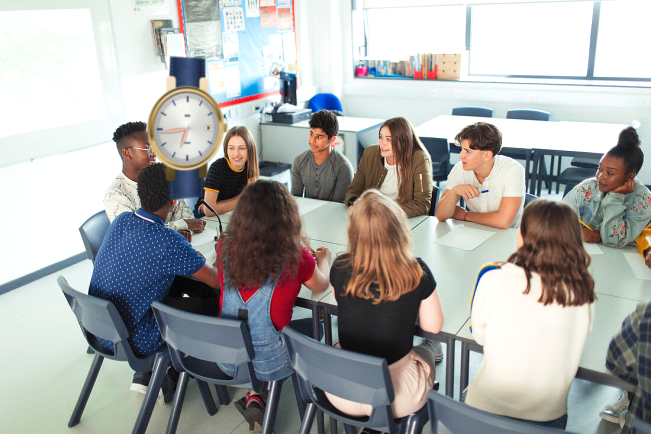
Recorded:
{"hour": 6, "minute": 44}
